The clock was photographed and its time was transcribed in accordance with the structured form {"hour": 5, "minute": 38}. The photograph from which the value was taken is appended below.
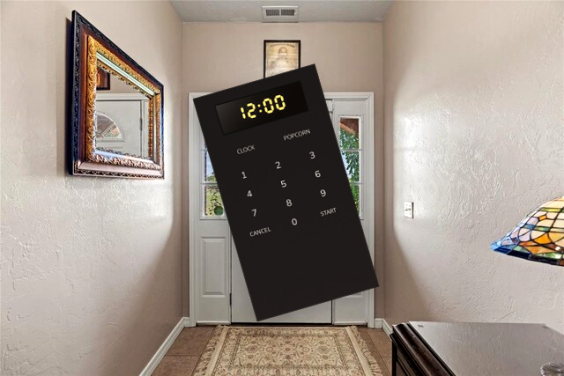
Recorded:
{"hour": 12, "minute": 0}
